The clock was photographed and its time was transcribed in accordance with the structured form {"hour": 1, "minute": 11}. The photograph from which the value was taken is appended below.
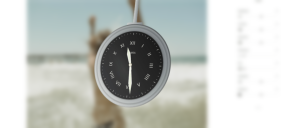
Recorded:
{"hour": 11, "minute": 29}
